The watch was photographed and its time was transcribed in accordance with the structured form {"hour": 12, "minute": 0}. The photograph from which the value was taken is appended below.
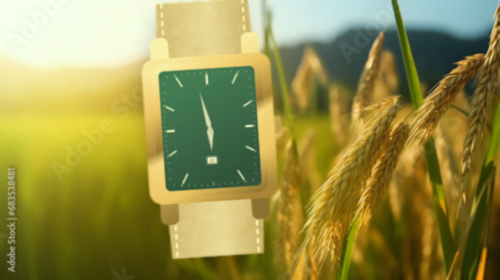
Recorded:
{"hour": 5, "minute": 58}
